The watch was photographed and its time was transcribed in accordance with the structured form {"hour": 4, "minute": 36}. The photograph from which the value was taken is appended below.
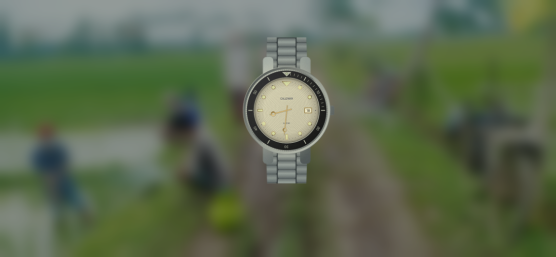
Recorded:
{"hour": 8, "minute": 31}
